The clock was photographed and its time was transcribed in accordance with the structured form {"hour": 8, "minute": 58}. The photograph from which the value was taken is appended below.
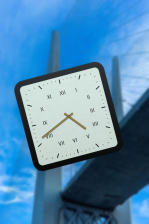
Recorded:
{"hour": 4, "minute": 41}
